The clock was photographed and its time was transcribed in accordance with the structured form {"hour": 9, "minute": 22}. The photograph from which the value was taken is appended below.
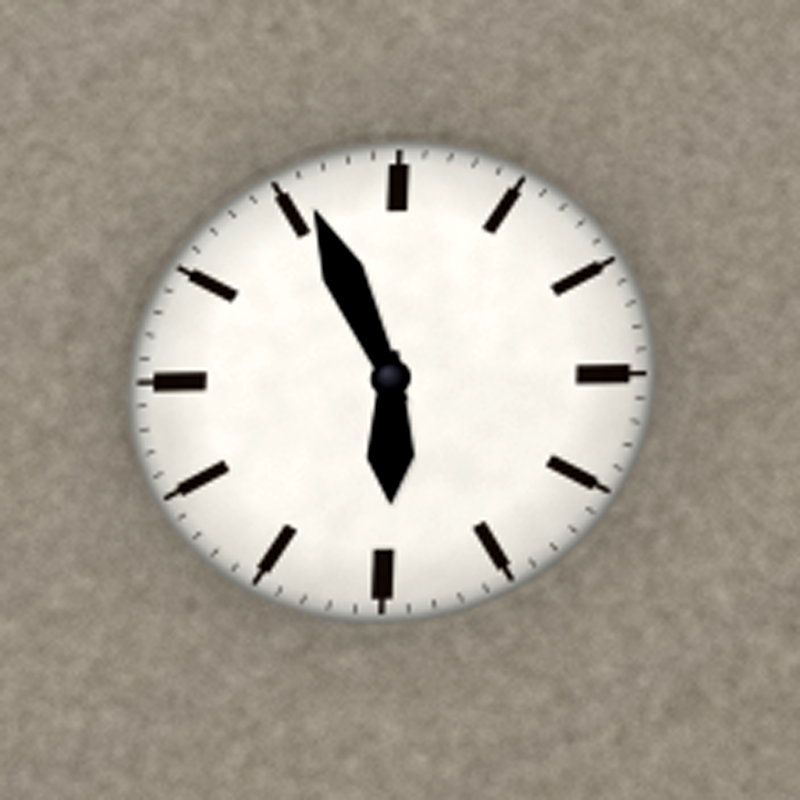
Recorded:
{"hour": 5, "minute": 56}
